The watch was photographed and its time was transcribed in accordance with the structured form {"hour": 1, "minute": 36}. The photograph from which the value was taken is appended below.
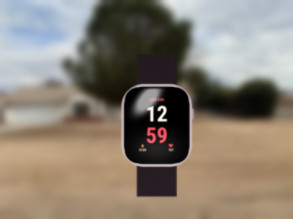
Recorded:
{"hour": 12, "minute": 59}
